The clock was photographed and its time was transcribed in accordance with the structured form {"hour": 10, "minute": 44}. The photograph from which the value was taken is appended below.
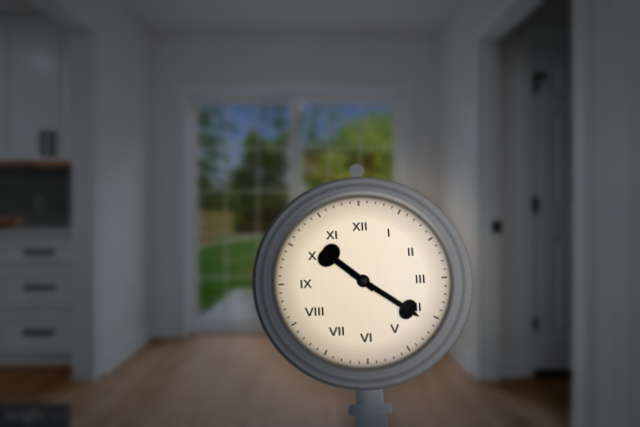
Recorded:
{"hour": 10, "minute": 21}
